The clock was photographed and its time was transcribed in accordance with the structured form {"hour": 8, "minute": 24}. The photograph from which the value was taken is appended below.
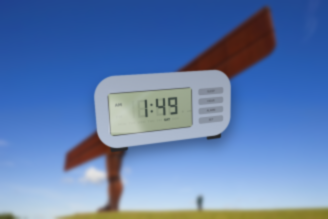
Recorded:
{"hour": 1, "minute": 49}
